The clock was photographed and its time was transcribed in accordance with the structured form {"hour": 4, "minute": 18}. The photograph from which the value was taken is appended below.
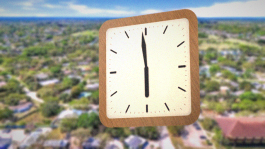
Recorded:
{"hour": 5, "minute": 59}
